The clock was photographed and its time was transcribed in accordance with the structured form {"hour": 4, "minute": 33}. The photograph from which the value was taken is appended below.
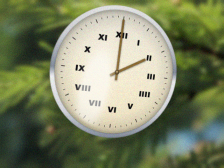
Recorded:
{"hour": 2, "minute": 0}
